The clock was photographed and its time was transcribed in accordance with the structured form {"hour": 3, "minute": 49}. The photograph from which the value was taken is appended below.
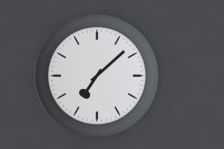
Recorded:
{"hour": 7, "minute": 8}
